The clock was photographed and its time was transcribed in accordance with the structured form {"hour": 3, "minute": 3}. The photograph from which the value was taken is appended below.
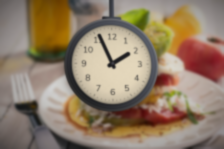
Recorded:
{"hour": 1, "minute": 56}
